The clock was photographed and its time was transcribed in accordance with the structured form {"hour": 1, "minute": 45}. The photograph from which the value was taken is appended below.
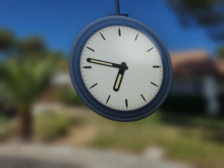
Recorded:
{"hour": 6, "minute": 47}
